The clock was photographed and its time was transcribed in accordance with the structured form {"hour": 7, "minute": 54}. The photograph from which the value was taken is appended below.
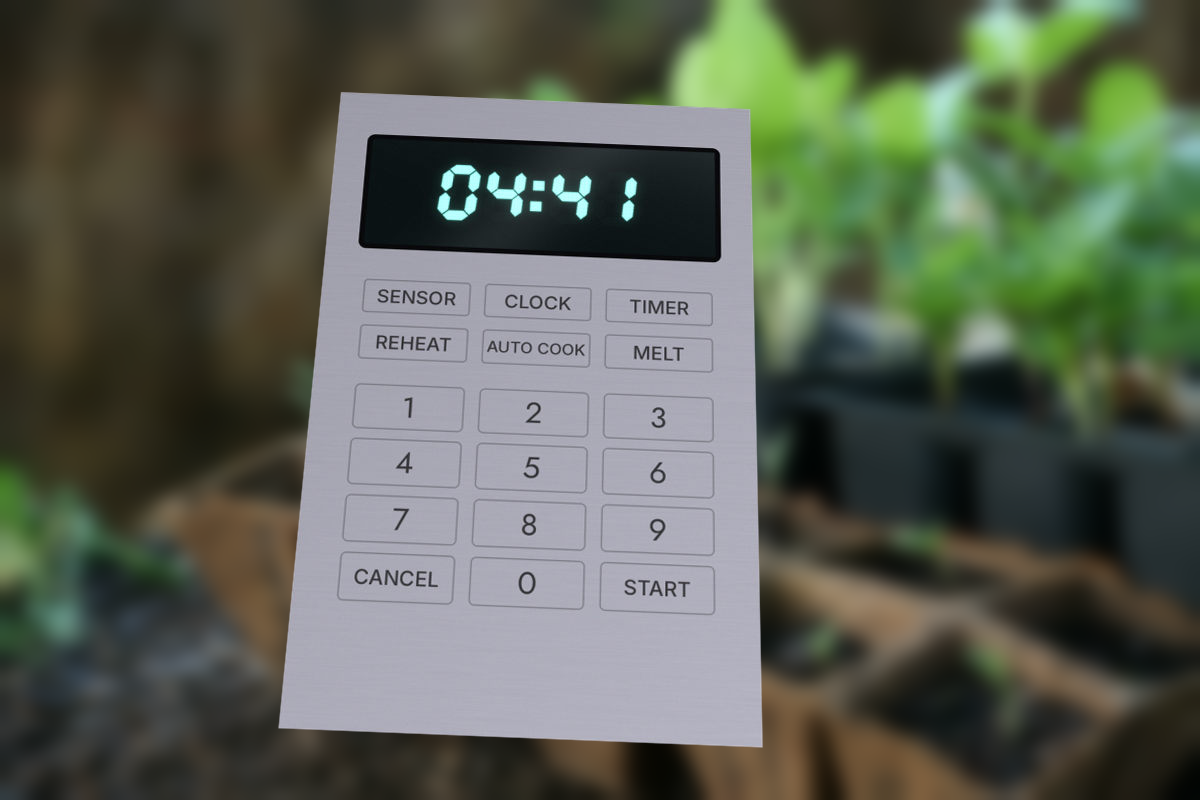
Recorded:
{"hour": 4, "minute": 41}
